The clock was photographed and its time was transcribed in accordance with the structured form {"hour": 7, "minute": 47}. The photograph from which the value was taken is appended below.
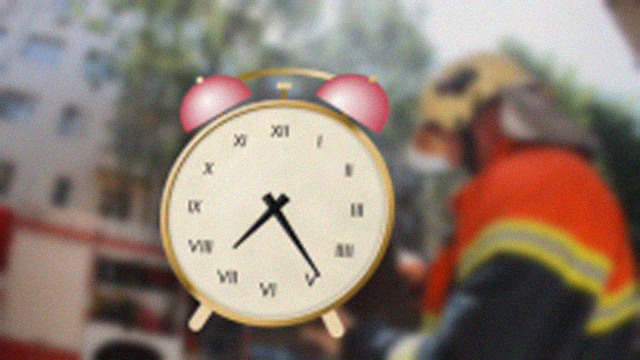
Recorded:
{"hour": 7, "minute": 24}
